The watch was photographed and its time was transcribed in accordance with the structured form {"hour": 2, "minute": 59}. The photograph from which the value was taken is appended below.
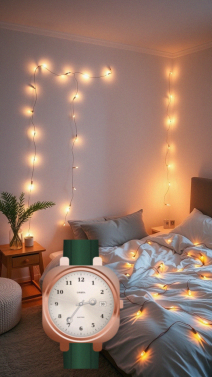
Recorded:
{"hour": 2, "minute": 36}
